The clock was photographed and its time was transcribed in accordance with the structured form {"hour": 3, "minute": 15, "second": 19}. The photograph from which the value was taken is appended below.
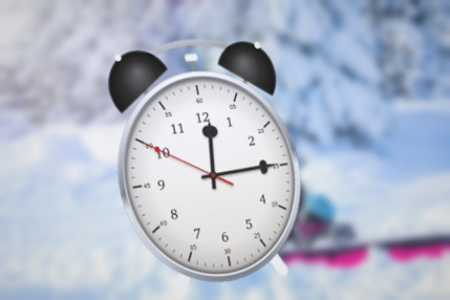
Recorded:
{"hour": 12, "minute": 14, "second": 50}
